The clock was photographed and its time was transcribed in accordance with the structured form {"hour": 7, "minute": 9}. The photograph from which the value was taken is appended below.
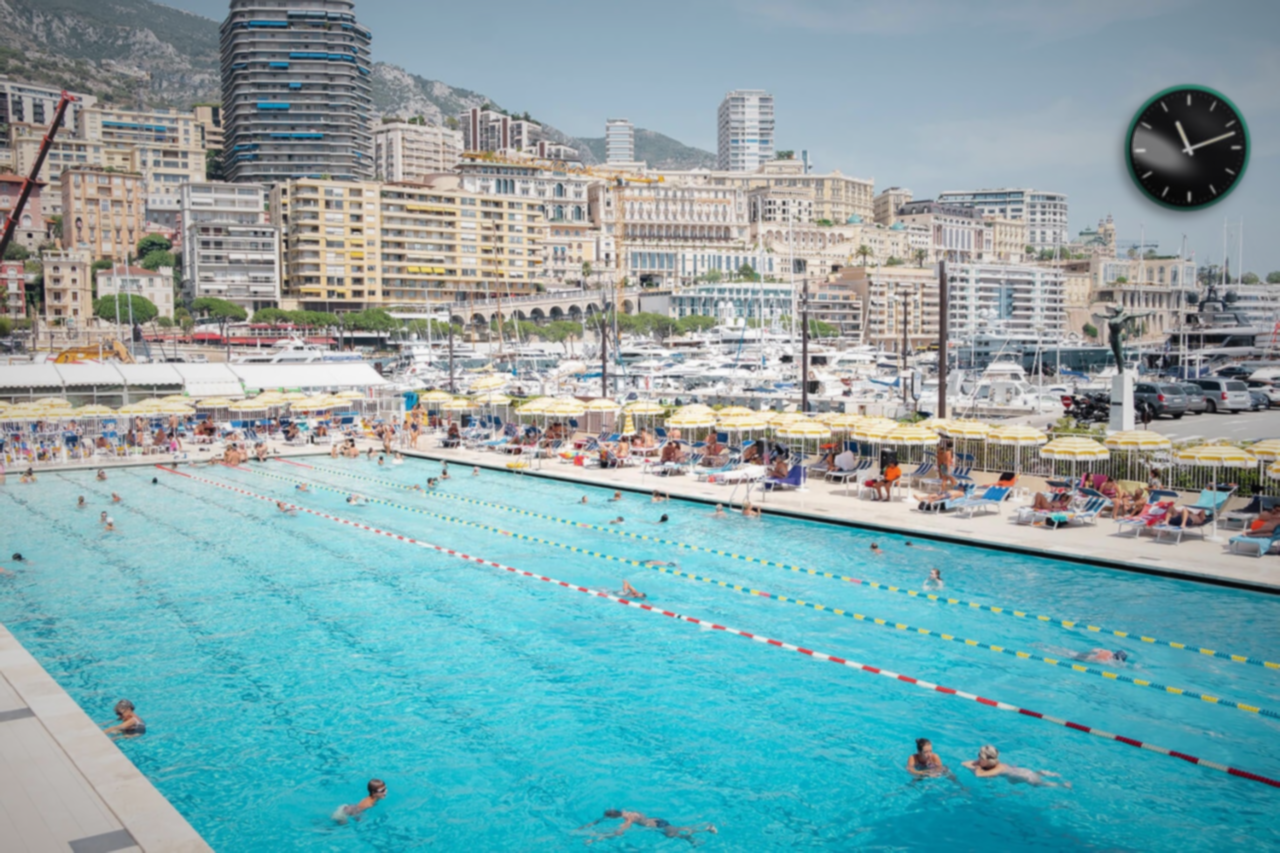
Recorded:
{"hour": 11, "minute": 12}
